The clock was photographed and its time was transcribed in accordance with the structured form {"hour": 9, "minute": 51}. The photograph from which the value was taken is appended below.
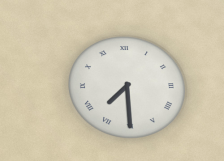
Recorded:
{"hour": 7, "minute": 30}
